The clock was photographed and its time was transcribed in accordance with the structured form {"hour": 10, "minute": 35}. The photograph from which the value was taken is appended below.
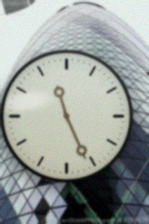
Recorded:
{"hour": 11, "minute": 26}
